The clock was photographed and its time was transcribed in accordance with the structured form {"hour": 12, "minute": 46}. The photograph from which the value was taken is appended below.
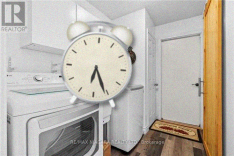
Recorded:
{"hour": 6, "minute": 26}
